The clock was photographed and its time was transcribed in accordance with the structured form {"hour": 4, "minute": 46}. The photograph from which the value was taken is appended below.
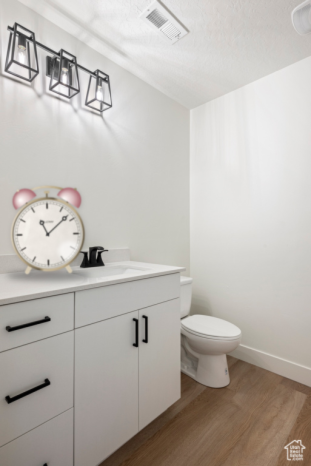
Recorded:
{"hour": 11, "minute": 8}
